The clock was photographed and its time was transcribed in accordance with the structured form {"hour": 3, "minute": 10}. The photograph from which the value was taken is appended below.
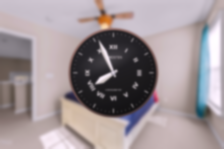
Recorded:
{"hour": 7, "minute": 56}
